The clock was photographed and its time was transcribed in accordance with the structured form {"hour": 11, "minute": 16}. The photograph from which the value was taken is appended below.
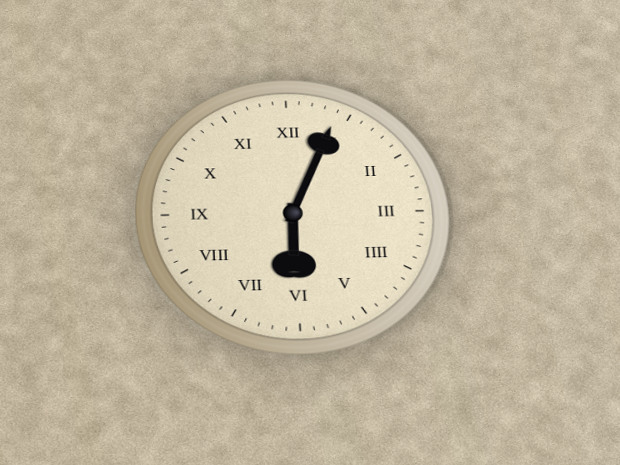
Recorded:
{"hour": 6, "minute": 4}
